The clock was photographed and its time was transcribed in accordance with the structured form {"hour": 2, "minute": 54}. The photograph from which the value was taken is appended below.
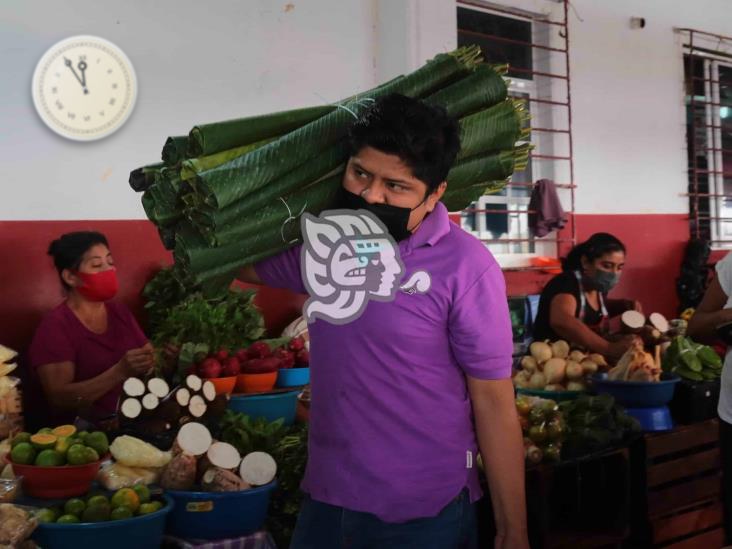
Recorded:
{"hour": 11, "minute": 55}
